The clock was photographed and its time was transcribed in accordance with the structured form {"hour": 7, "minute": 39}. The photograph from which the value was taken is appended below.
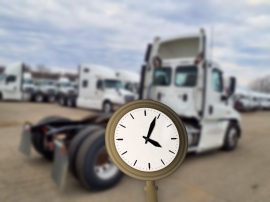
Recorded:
{"hour": 4, "minute": 4}
